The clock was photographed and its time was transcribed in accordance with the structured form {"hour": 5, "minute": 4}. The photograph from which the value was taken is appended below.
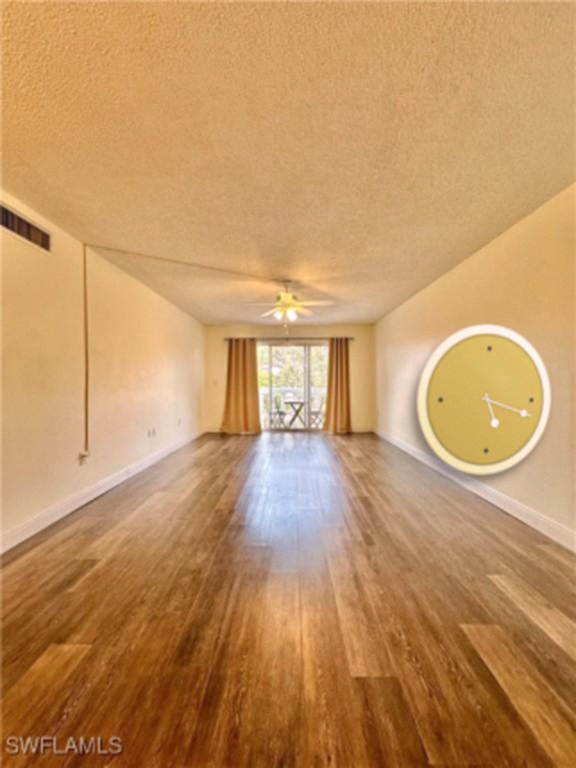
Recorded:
{"hour": 5, "minute": 18}
